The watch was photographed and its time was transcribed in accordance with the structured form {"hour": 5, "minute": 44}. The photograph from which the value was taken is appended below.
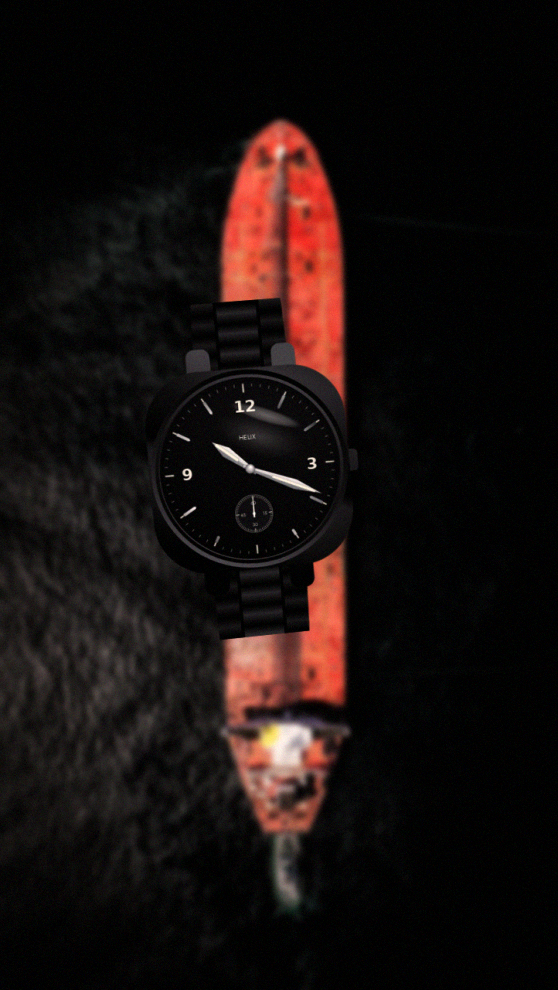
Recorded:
{"hour": 10, "minute": 19}
